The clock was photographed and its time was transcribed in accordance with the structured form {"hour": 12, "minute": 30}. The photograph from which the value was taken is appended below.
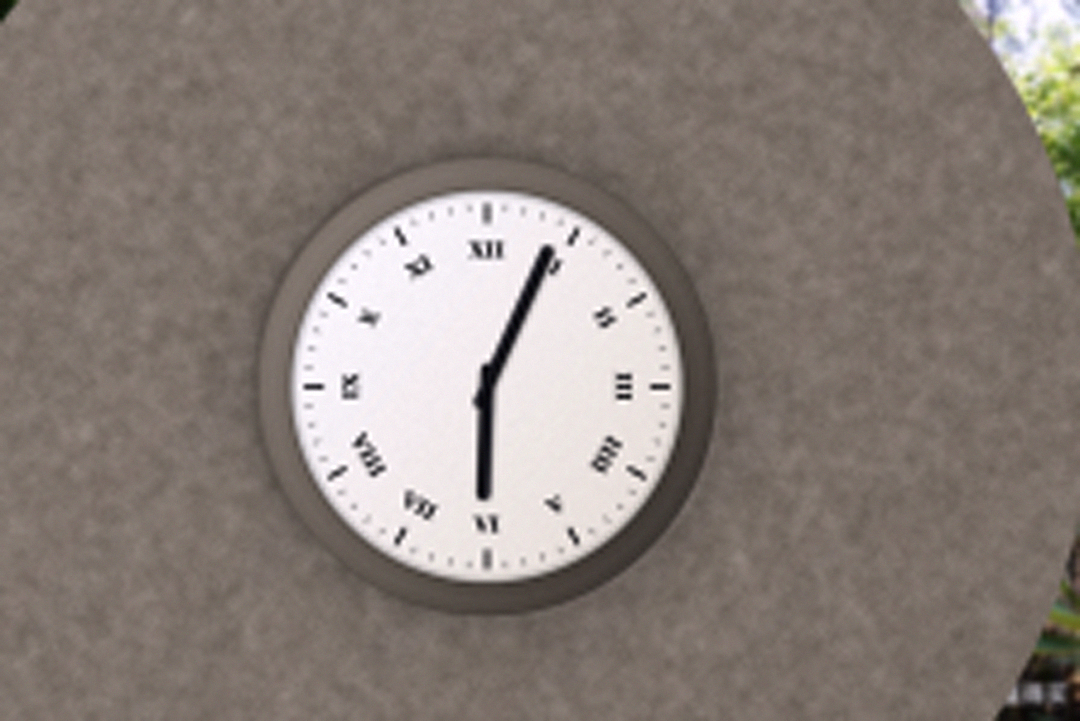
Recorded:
{"hour": 6, "minute": 4}
